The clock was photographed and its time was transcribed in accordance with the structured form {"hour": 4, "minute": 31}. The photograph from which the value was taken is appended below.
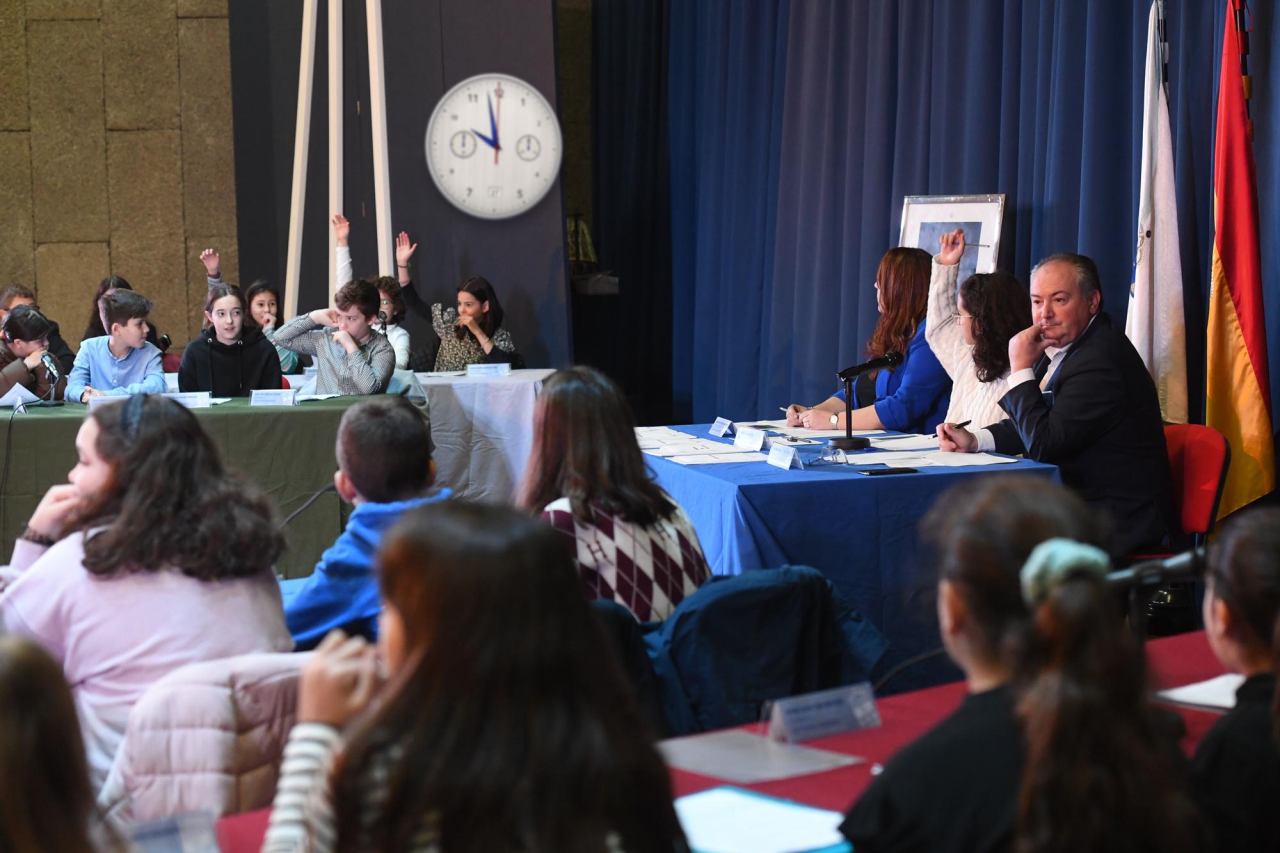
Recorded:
{"hour": 9, "minute": 58}
